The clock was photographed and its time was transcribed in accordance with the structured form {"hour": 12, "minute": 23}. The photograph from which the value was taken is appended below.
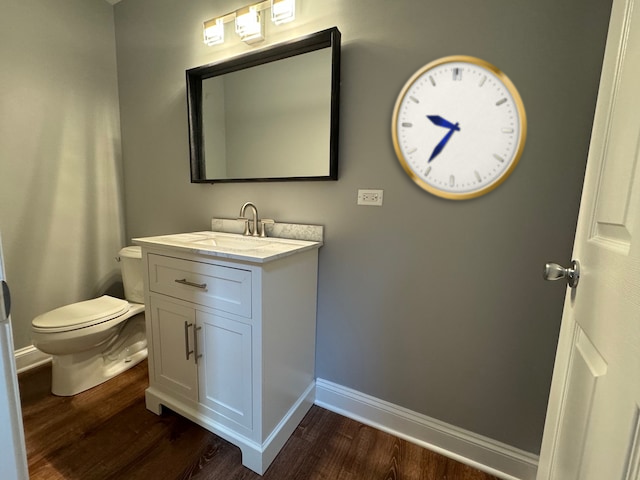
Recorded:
{"hour": 9, "minute": 36}
